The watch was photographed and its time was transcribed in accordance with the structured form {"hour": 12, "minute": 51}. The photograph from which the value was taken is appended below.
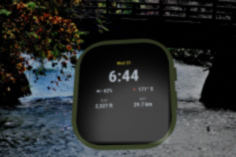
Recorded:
{"hour": 6, "minute": 44}
